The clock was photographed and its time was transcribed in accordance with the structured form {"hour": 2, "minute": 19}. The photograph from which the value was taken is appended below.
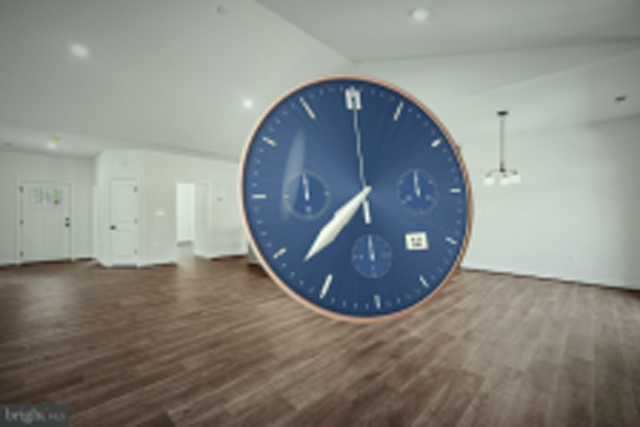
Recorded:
{"hour": 7, "minute": 38}
